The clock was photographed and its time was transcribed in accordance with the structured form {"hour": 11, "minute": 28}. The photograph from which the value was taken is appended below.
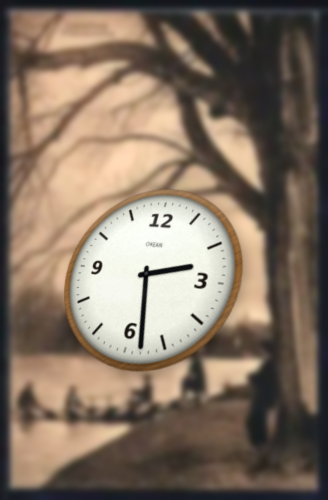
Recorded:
{"hour": 2, "minute": 28}
